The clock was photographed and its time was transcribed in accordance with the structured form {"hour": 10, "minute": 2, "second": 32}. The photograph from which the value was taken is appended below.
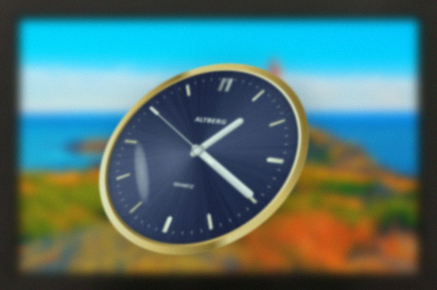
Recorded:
{"hour": 1, "minute": 19, "second": 50}
